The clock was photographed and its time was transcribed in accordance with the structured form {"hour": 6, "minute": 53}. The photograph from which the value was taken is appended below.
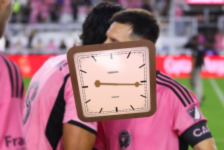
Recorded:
{"hour": 9, "minute": 16}
